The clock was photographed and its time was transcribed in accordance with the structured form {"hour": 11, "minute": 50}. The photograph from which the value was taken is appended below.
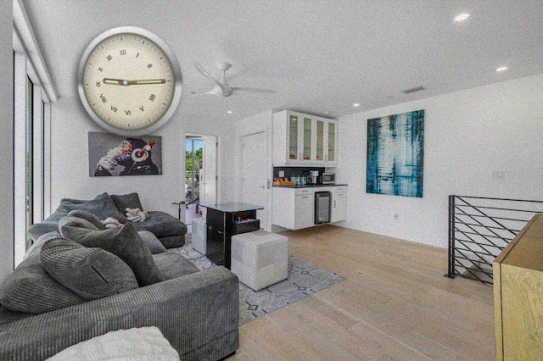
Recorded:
{"hour": 9, "minute": 15}
